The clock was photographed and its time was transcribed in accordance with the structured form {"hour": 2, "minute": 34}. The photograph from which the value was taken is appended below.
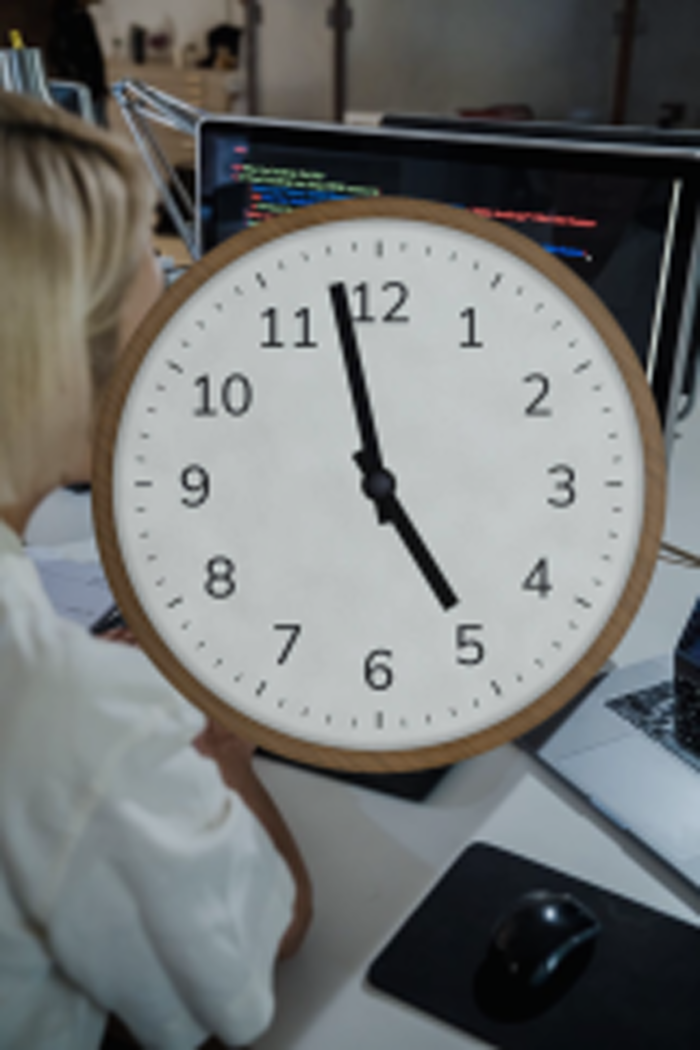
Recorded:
{"hour": 4, "minute": 58}
